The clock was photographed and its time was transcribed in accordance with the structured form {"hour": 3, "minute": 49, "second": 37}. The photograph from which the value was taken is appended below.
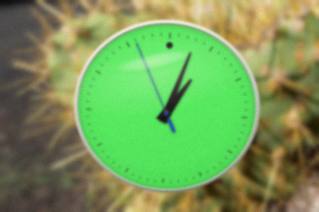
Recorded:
{"hour": 1, "minute": 2, "second": 56}
